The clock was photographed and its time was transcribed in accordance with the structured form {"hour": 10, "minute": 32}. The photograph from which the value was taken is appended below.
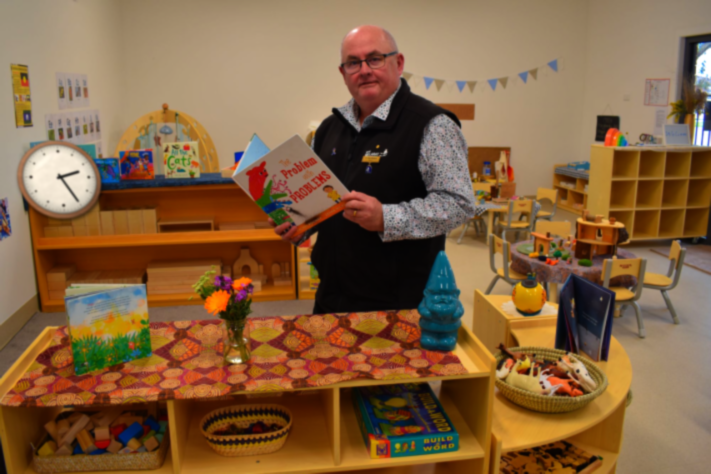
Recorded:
{"hour": 2, "minute": 25}
